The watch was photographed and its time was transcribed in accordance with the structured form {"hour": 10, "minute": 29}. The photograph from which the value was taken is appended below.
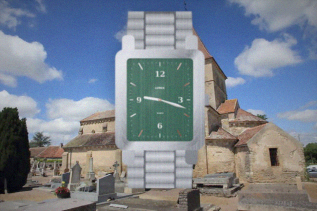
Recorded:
{"hour": 9, "minute": 18}
